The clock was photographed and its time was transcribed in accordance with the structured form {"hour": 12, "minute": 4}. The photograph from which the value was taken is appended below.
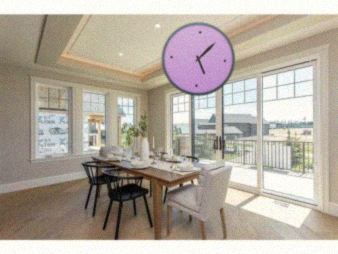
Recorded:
{"hour": 5, "minute": 7}
